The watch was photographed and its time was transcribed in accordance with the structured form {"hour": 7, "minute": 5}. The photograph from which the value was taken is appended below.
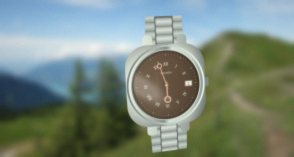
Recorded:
{"hour": 5, "minute": 57}
